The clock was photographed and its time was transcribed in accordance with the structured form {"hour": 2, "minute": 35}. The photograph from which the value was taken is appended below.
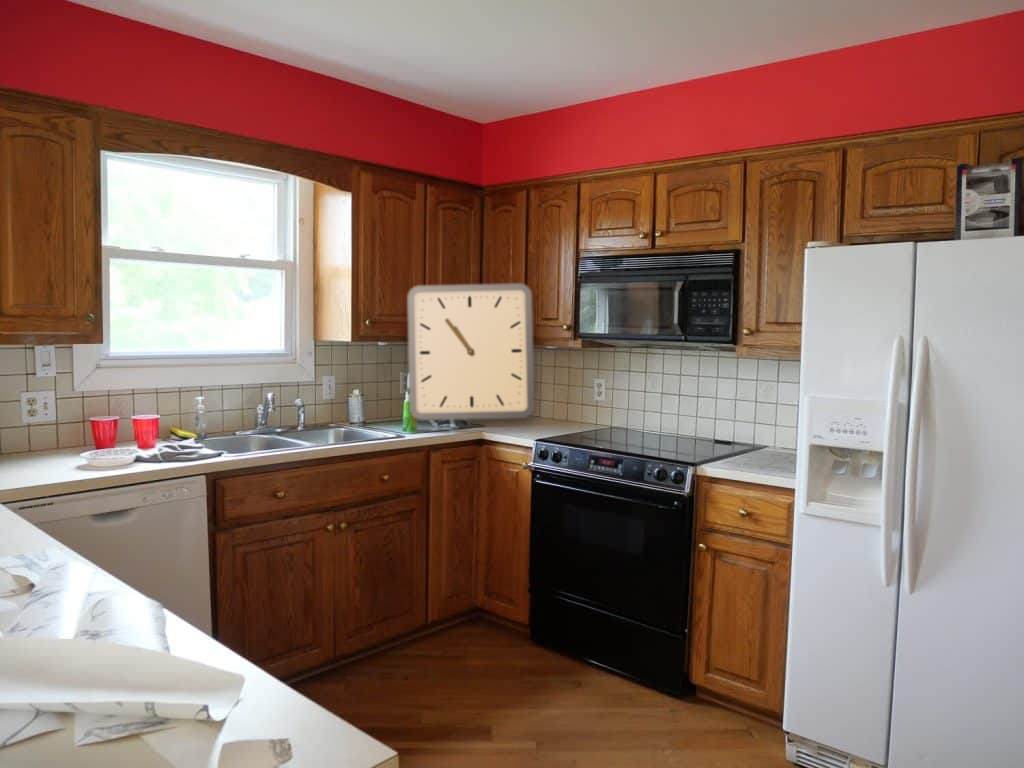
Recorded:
{"hour": 10, "minute": 54}
